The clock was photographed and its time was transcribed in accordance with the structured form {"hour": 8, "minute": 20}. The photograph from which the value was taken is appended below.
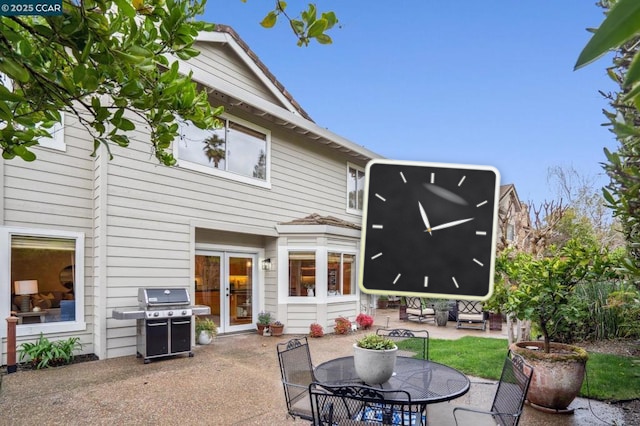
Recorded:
{"hour": 11, "minute": 12}
